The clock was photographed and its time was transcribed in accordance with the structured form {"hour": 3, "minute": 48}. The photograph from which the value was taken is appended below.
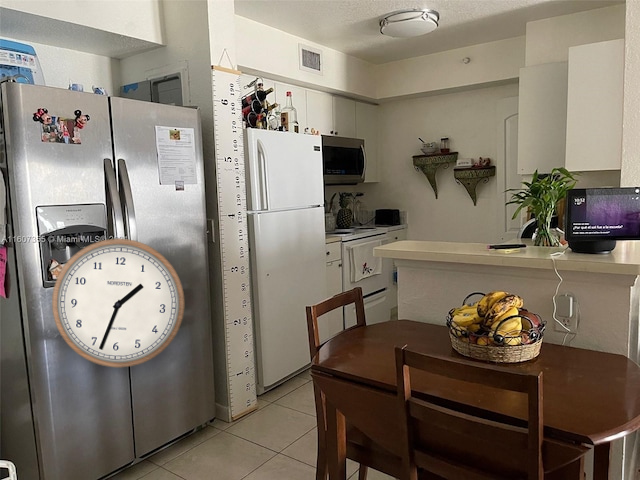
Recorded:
{"hour": 1, "minute": 33}
